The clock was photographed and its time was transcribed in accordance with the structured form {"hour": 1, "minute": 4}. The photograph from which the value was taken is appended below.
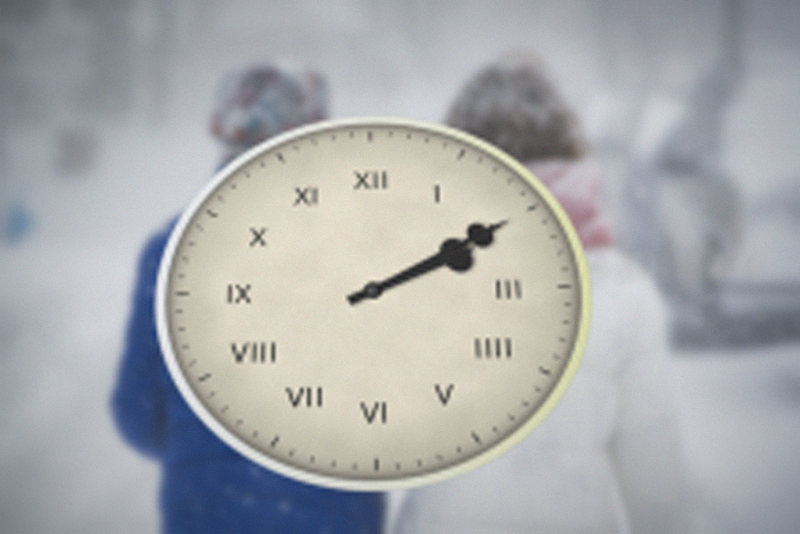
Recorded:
{"hour": 2, "minute": 10}
